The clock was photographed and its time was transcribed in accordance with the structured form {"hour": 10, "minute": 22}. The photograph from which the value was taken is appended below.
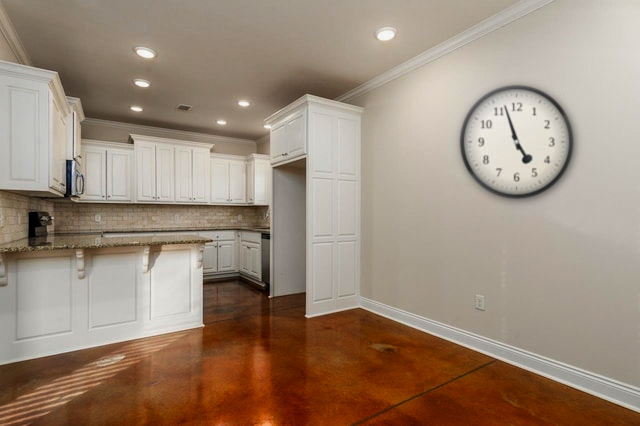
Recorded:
{"hour": 4, "minute": 57}
